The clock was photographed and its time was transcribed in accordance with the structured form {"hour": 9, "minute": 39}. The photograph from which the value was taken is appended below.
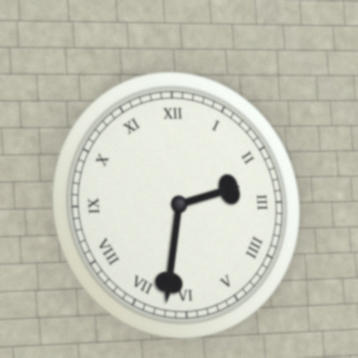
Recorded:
{"hour": 2, "minute": 32}
